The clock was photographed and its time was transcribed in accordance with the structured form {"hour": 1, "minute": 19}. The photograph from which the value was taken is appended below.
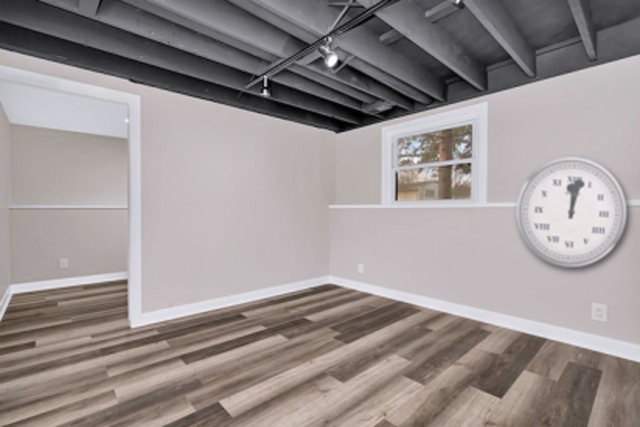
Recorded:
{"hour": 12, "minute": 2}
